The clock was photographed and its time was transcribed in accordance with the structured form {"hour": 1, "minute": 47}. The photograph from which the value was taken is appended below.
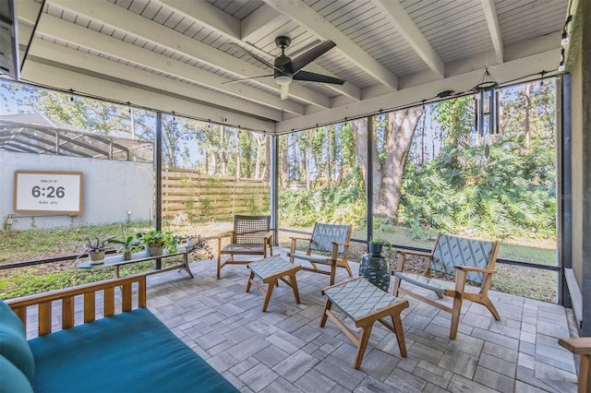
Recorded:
{"hour": 6, "minute": 26}
